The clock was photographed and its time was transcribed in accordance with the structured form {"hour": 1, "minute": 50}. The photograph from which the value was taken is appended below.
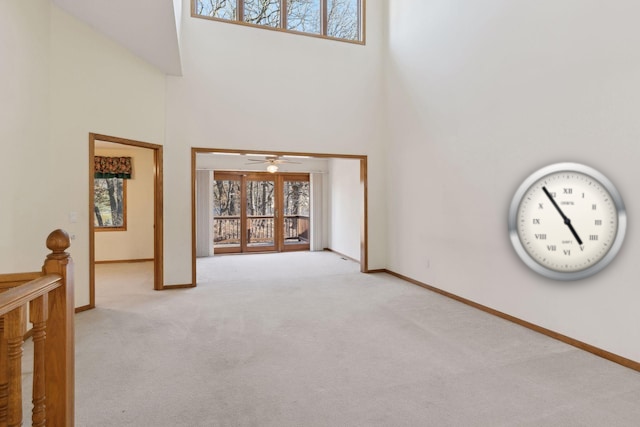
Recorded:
{"hour": 4, "minute": 54}
